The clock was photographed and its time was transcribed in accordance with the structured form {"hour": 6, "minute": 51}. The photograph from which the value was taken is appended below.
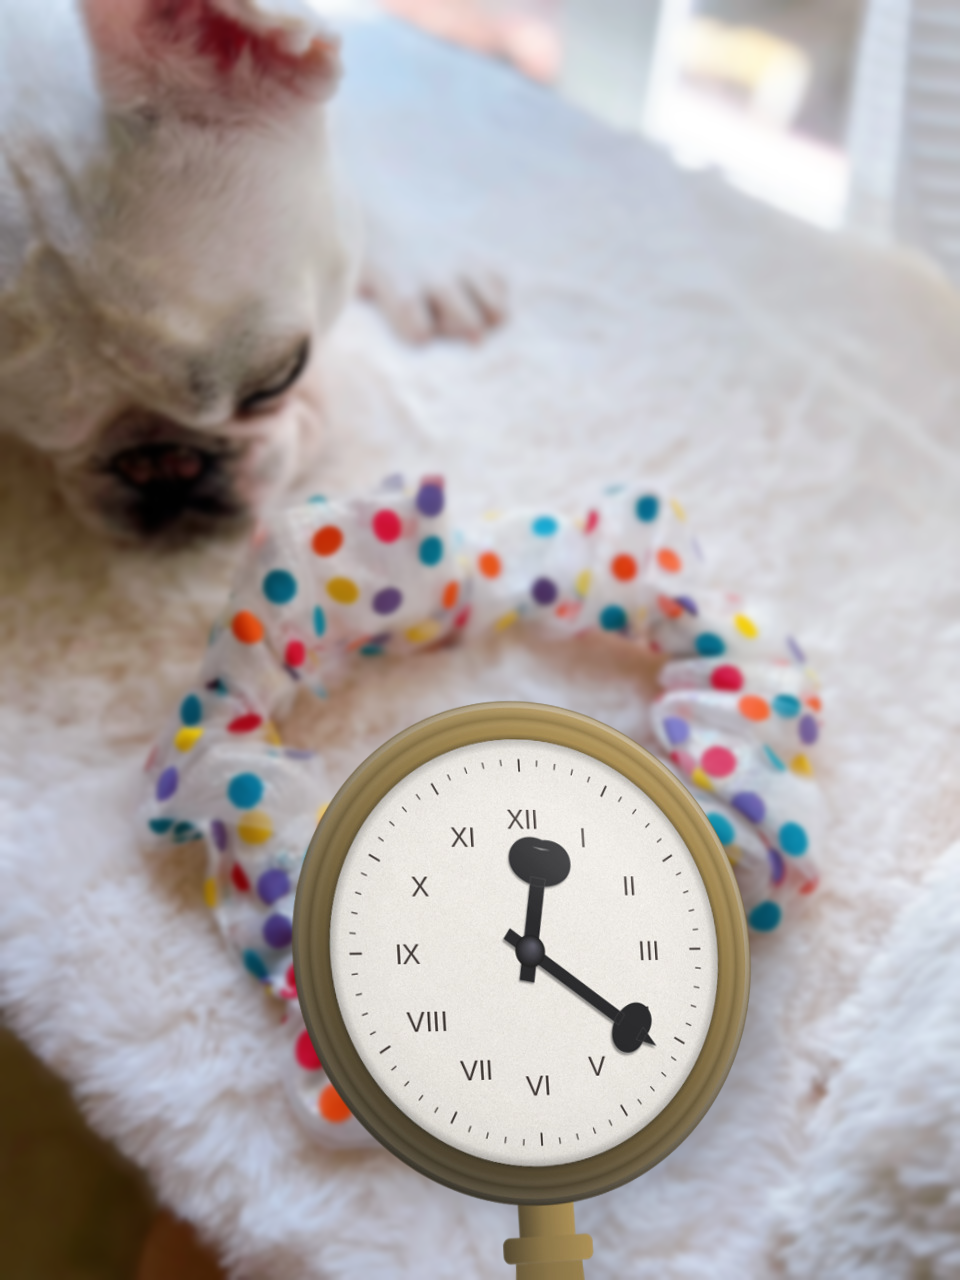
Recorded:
{"hour": 12, "minute": 21}
